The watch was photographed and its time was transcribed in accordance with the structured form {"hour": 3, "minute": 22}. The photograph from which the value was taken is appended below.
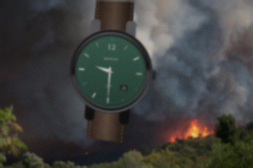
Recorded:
{"hour": 9, "minute": 30}
